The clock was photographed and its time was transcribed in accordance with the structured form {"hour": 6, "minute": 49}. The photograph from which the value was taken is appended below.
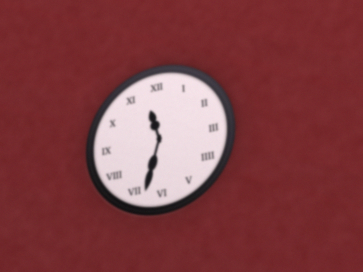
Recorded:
{"hour": 11, "minute": 33}
